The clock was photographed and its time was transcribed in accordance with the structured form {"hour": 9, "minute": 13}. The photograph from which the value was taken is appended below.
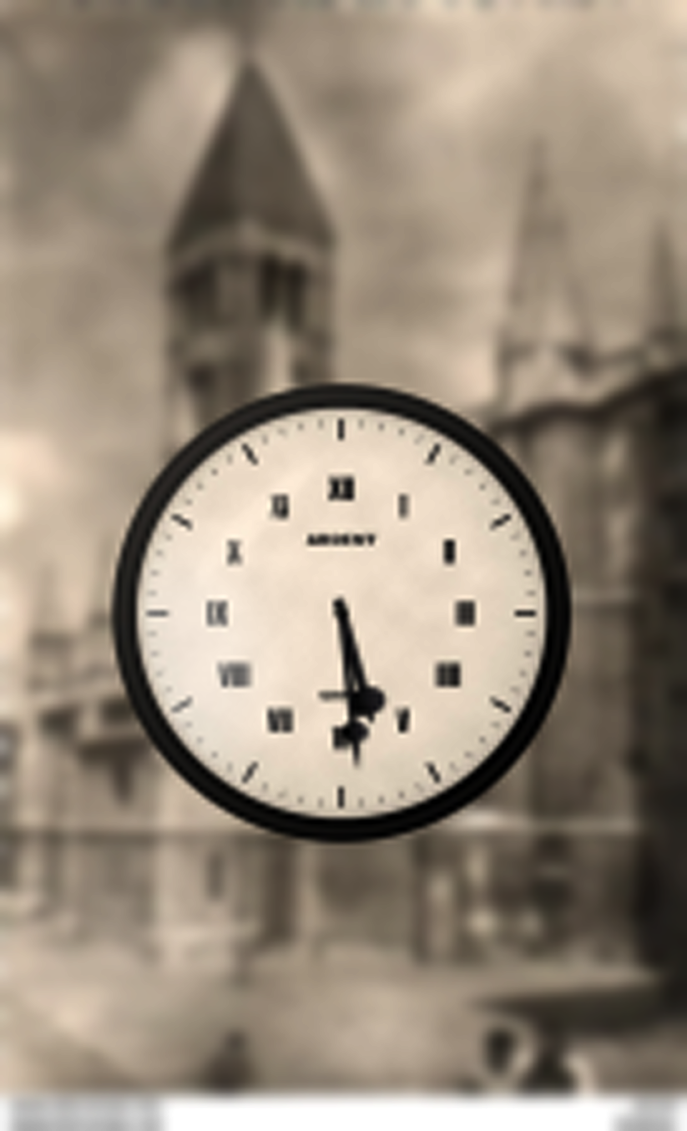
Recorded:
{"hour": 5, "minute": 29}
